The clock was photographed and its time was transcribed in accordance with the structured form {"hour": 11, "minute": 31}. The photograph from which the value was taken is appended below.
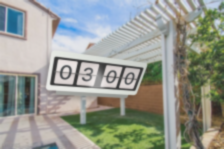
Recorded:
{"hour": 3, "minute": 0}
